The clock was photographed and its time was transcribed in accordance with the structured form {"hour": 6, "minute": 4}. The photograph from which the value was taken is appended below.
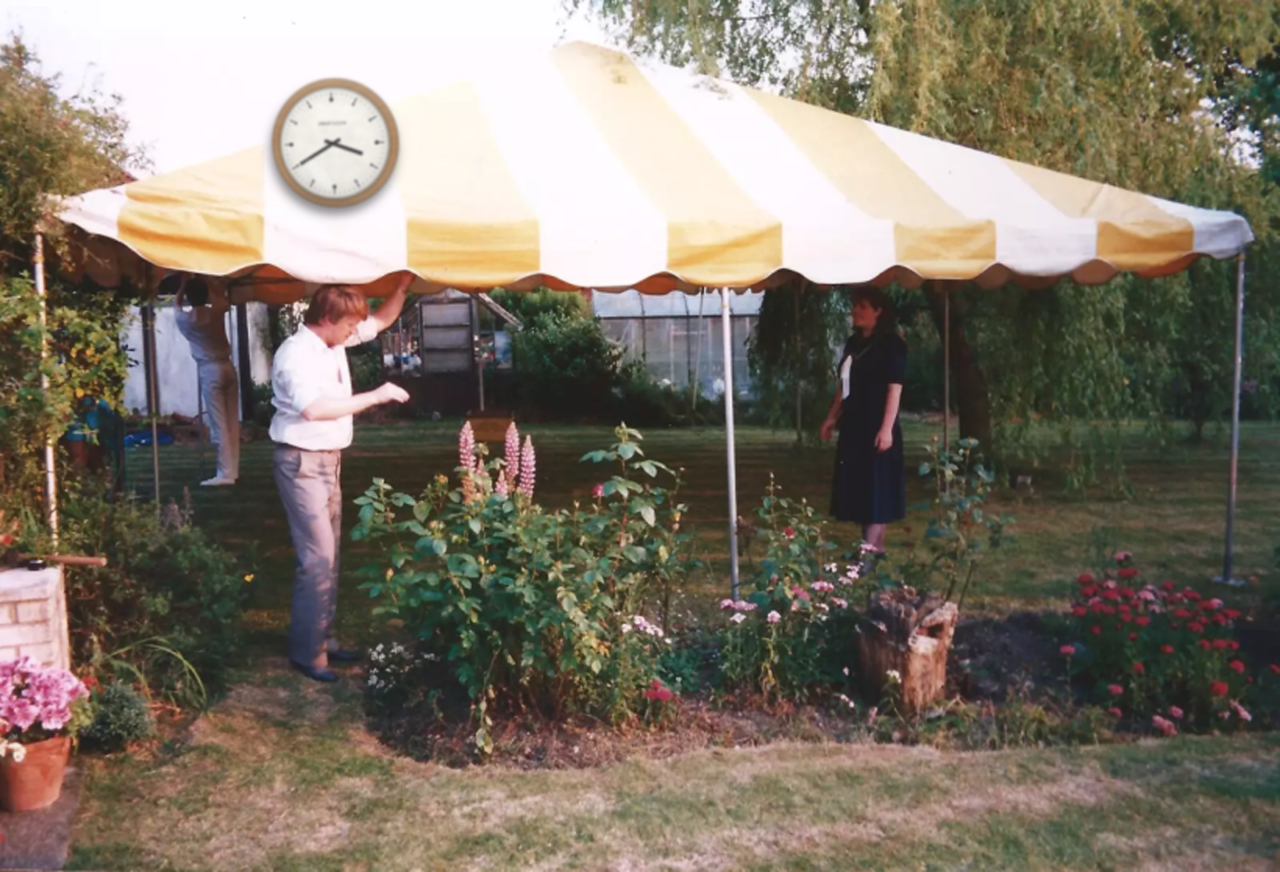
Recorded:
{"hour": 3, "minute": 40}
